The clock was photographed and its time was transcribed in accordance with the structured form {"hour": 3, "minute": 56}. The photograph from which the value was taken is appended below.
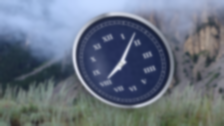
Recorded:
{"hour": 8, "minute": 8}
